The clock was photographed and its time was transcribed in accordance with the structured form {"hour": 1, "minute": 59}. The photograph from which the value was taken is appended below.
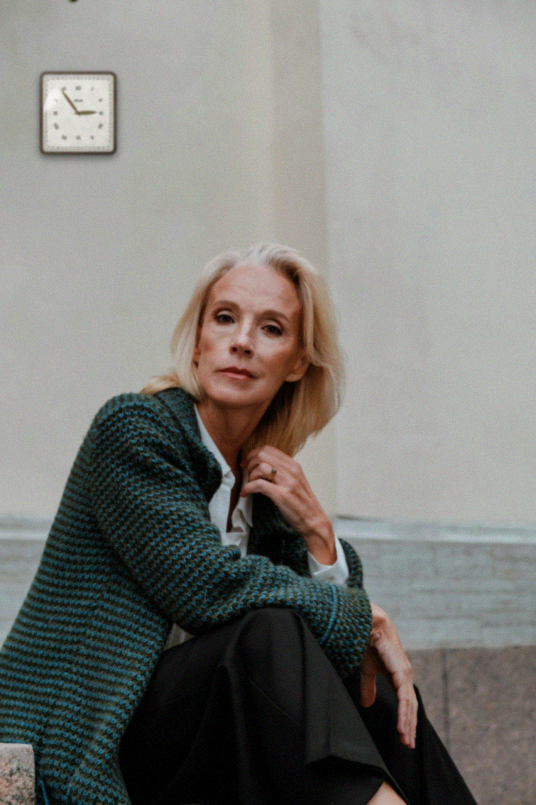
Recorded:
{"hour": 2, "minute": 54}
